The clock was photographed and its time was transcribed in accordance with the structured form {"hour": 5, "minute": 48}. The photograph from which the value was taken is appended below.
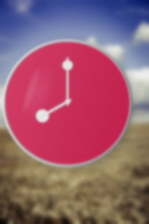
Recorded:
{"hour": 8, "minute": 0}
